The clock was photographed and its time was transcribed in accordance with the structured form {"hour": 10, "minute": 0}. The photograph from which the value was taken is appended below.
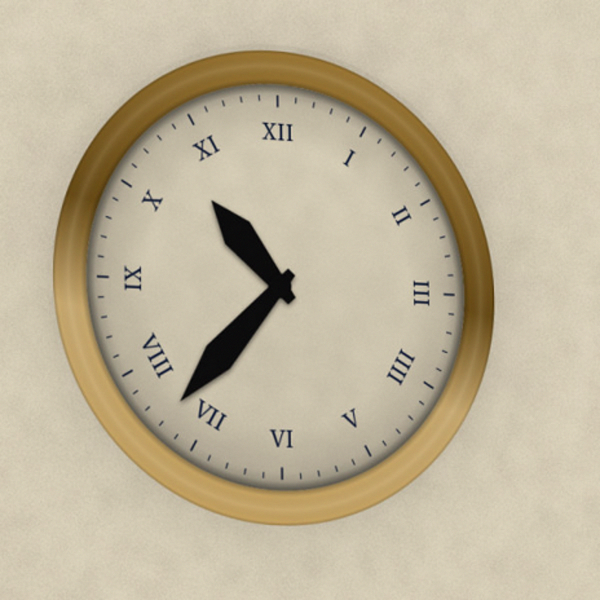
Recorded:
{"hour": 10, "minute": 37}
